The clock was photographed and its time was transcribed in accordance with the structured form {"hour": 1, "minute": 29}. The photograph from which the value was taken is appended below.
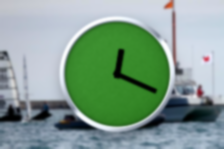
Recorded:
{"hour": 12, "minute": 19}
